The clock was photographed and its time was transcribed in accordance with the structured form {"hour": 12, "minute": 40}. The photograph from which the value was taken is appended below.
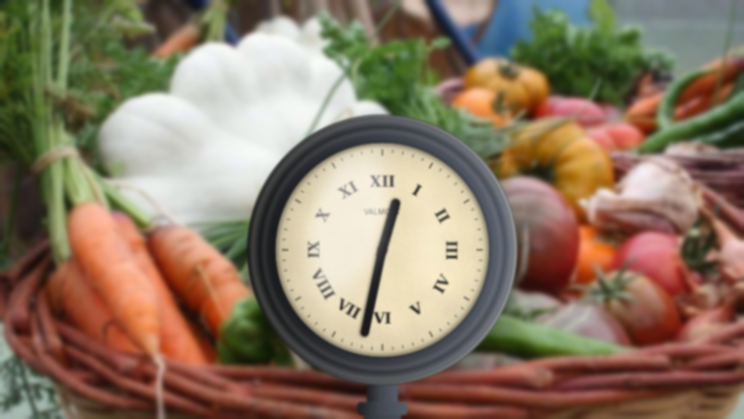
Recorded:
{"hour": 12, "minute": 32}
